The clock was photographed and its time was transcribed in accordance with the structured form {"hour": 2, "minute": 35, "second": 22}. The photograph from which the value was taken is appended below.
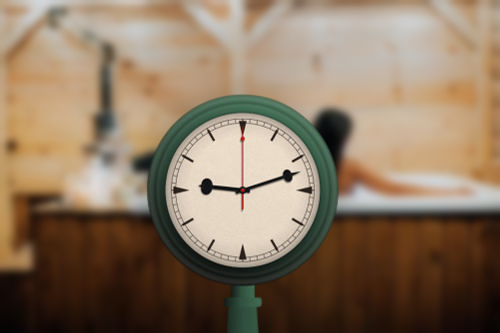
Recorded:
{"hour": 9, "minute": 12, "second": 0}
